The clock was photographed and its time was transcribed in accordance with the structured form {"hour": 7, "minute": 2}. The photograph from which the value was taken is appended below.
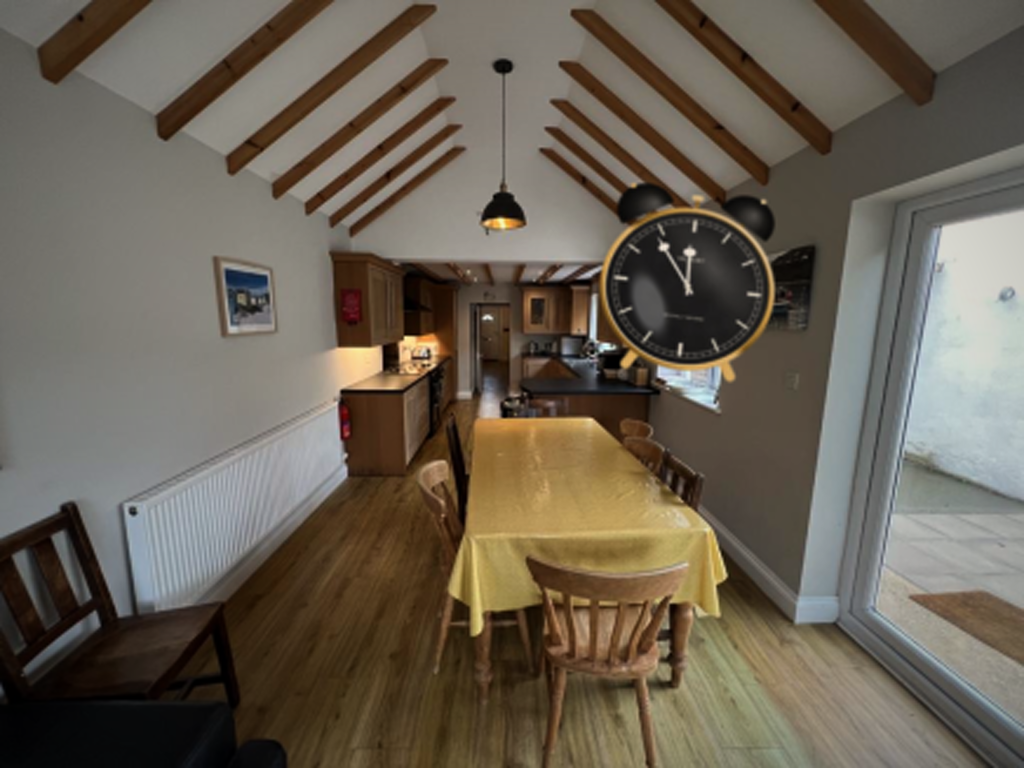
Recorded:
{"hour": 11, "minute": 54}
